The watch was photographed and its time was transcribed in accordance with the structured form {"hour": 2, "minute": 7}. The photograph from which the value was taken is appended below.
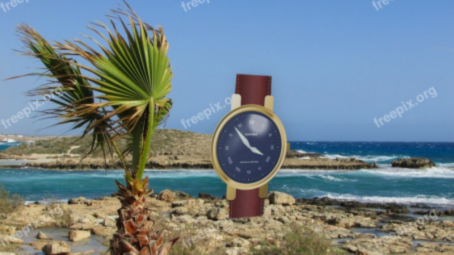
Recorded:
{"hour": 3, "minute": 53}
